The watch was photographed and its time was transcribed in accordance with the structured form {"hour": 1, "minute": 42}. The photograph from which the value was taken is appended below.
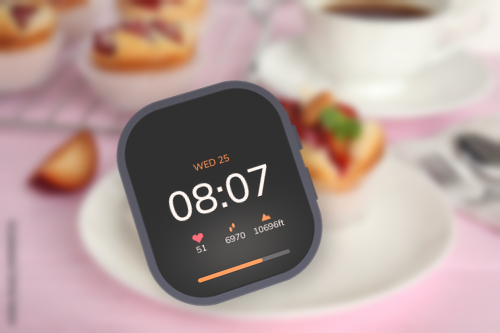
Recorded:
{"hour": 8, "minute": 7}
